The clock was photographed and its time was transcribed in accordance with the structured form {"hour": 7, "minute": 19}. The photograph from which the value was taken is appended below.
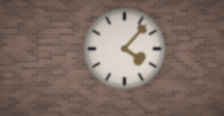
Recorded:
{"hour": 4, "minute": 7}
